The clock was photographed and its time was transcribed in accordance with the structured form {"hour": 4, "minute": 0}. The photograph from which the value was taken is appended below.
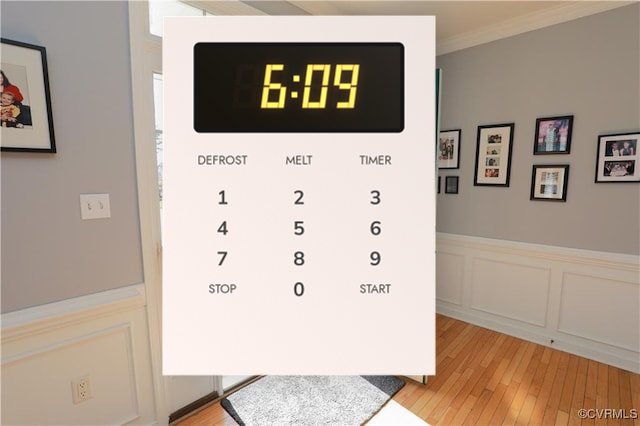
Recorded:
{"hour": 6, "minute": 9}
